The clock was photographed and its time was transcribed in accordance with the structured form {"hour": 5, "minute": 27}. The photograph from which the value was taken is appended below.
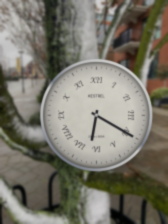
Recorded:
{"hour": 6, "minute": 20}
